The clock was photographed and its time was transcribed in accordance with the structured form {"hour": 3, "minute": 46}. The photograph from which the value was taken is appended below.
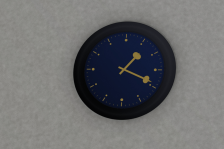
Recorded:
{"hour": 1, "minute": 19}
